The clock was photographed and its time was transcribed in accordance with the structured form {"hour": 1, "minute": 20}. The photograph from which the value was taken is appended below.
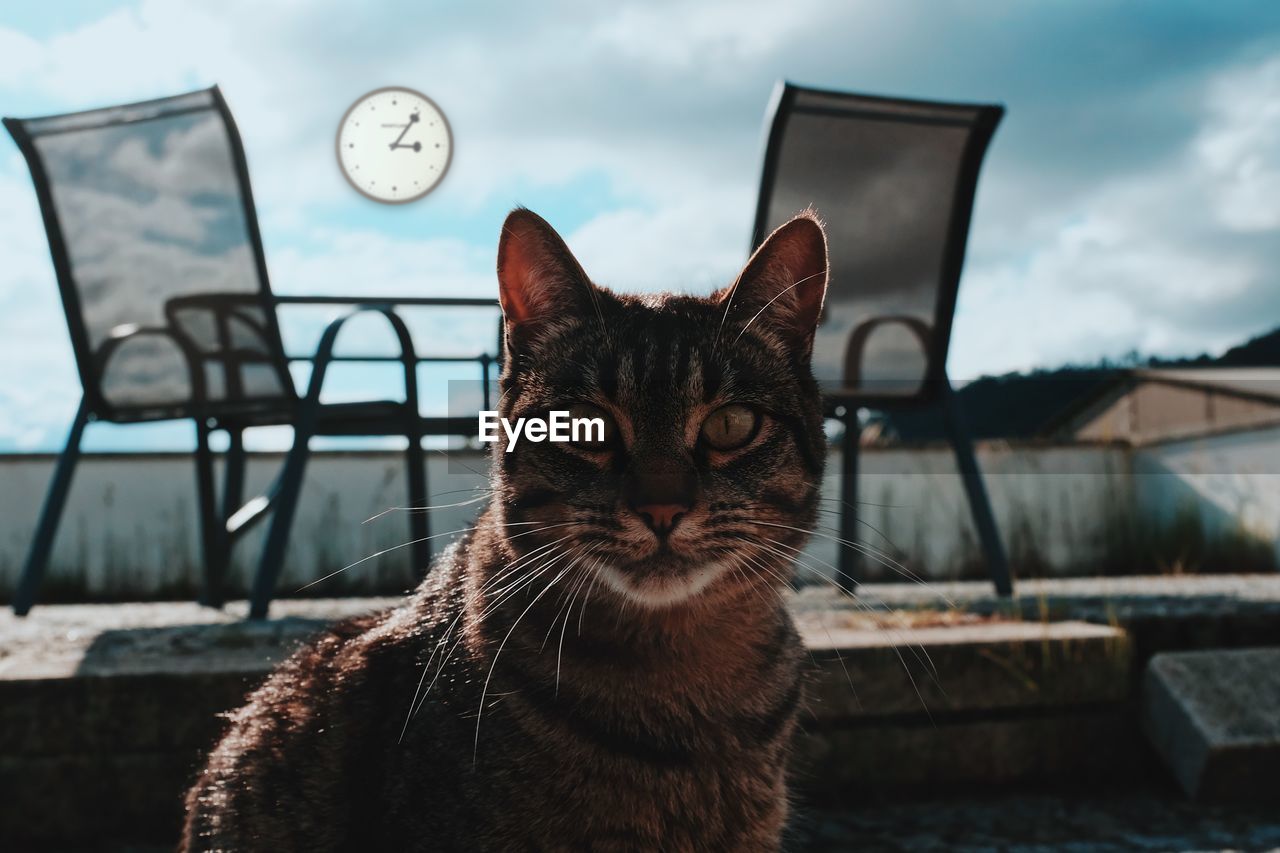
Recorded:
{"hour": 3, "minute": 6}
